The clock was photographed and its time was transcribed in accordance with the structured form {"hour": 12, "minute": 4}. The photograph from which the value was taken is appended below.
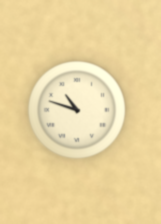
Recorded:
{"hour": 10, "minute": 48}
